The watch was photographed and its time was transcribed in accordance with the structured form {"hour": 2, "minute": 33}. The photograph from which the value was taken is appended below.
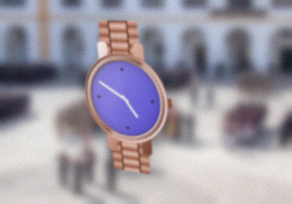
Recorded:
{"hour": 4, "minute": 50}
